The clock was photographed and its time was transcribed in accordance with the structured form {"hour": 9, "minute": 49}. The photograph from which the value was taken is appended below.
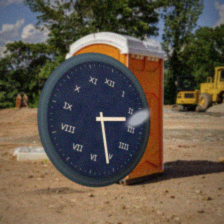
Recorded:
{"hour": 2, "minute": 26}
